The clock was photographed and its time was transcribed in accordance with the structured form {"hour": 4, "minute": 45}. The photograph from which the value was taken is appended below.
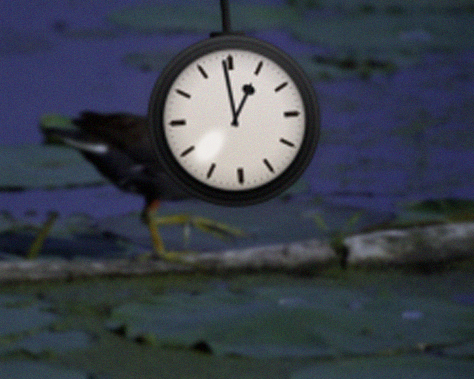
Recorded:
{"hour": 12, "minute": 59}
